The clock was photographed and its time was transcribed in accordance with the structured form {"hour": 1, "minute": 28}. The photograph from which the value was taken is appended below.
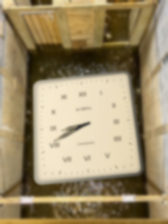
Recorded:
{"hour": 8, "minute": 41}
